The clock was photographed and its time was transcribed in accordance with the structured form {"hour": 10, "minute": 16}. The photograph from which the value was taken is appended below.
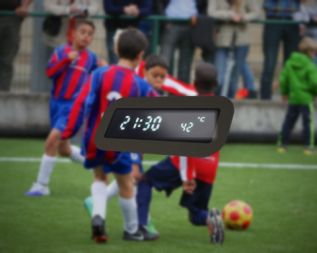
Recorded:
{"hour": 21, "minute": 30}
